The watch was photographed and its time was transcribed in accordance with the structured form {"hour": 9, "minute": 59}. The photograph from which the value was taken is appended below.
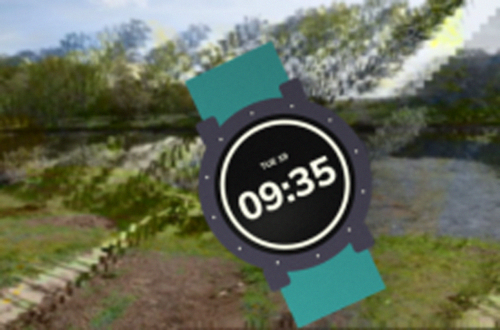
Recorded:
{"hour": 9, "minute": 35}
